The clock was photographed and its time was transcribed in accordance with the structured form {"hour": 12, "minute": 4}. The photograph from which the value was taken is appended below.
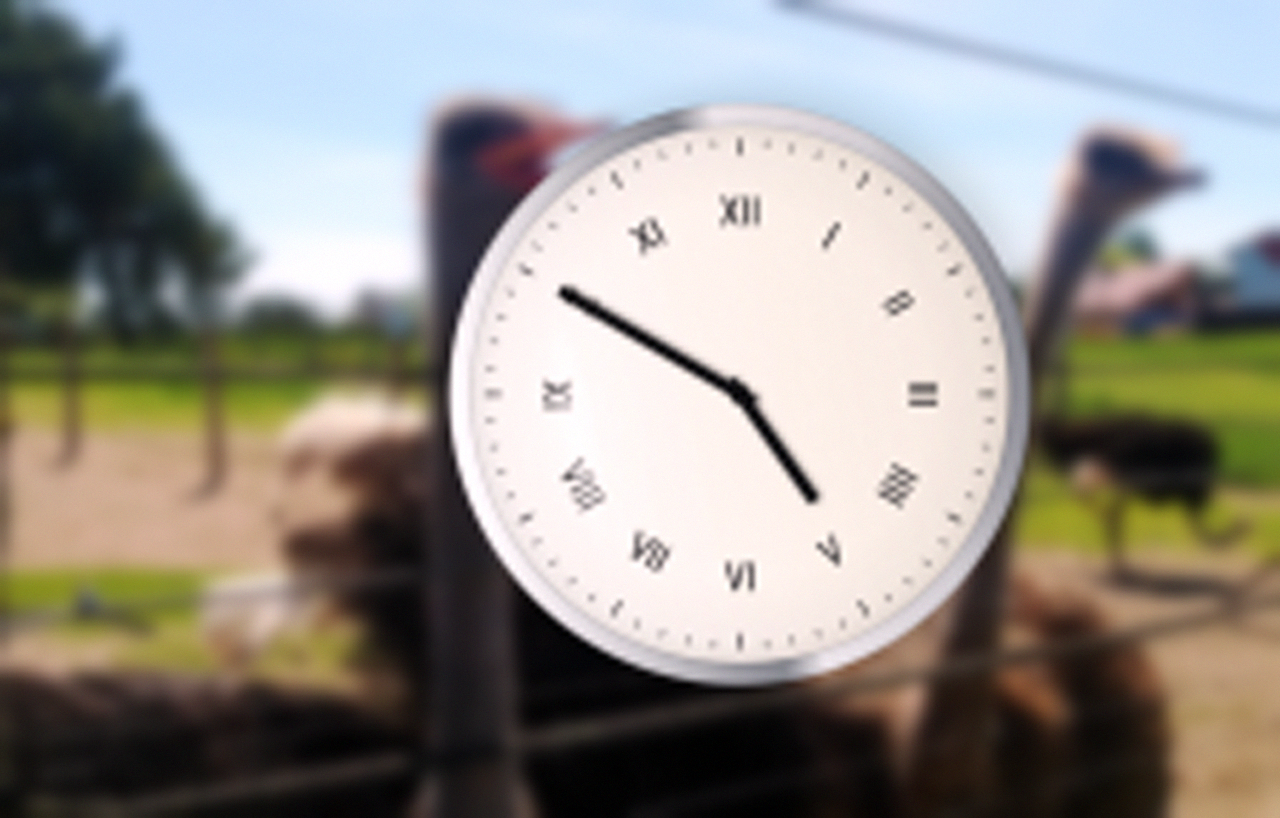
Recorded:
{"hour": 4, "minute": 50}
